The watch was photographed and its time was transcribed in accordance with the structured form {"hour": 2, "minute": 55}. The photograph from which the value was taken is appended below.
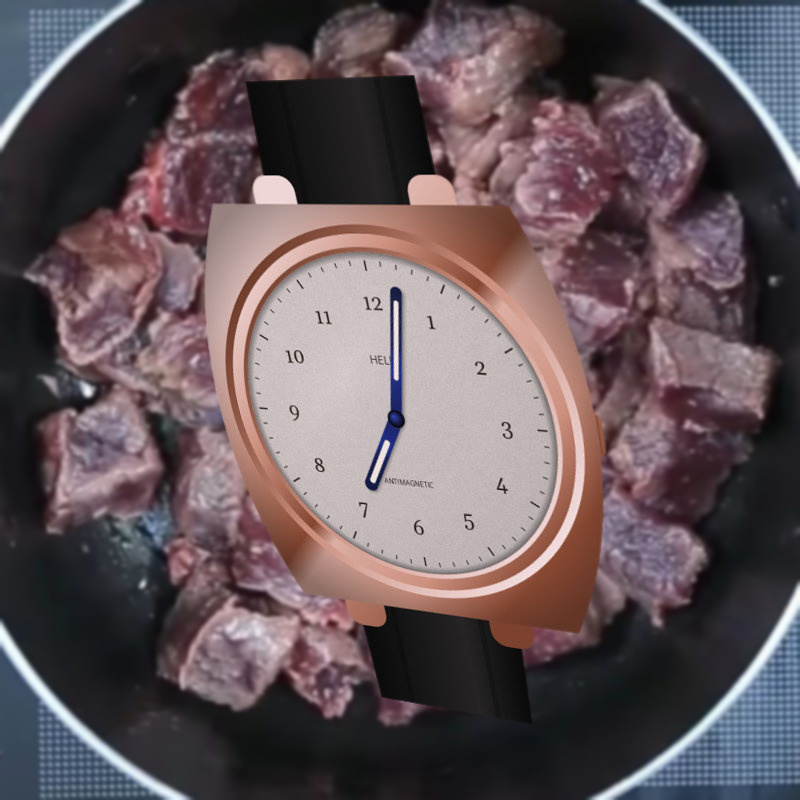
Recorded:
{"hour": 7, "minute": 2}
